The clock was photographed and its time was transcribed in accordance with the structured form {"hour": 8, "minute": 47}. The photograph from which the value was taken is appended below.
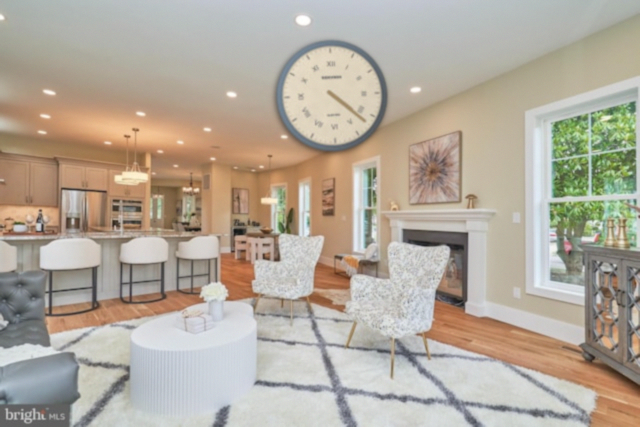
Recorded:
{"hour": 4, "minute": 22}
